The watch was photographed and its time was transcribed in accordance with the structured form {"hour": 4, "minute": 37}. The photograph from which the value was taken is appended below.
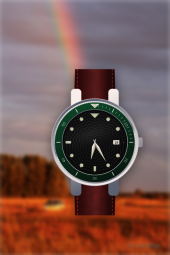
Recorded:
{"hour": 6, "minute": 25}
